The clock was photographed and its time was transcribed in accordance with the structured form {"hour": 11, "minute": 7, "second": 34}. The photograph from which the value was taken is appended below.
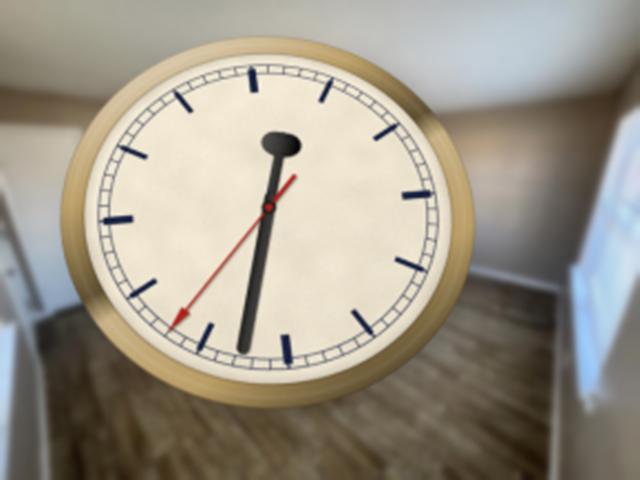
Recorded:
{"hour": 12, "minute": 32, "second": 37}
